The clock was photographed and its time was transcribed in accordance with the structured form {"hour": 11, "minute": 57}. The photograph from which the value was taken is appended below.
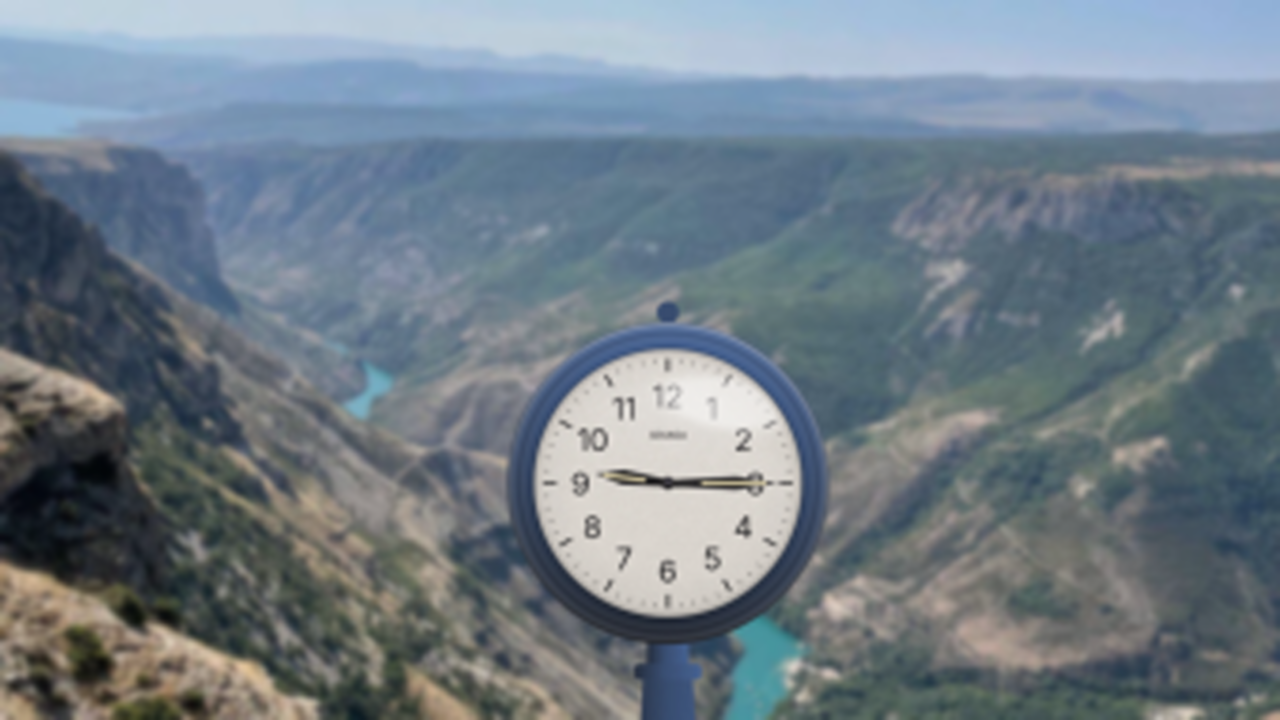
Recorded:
{"hour": 9, "minute": 15}
